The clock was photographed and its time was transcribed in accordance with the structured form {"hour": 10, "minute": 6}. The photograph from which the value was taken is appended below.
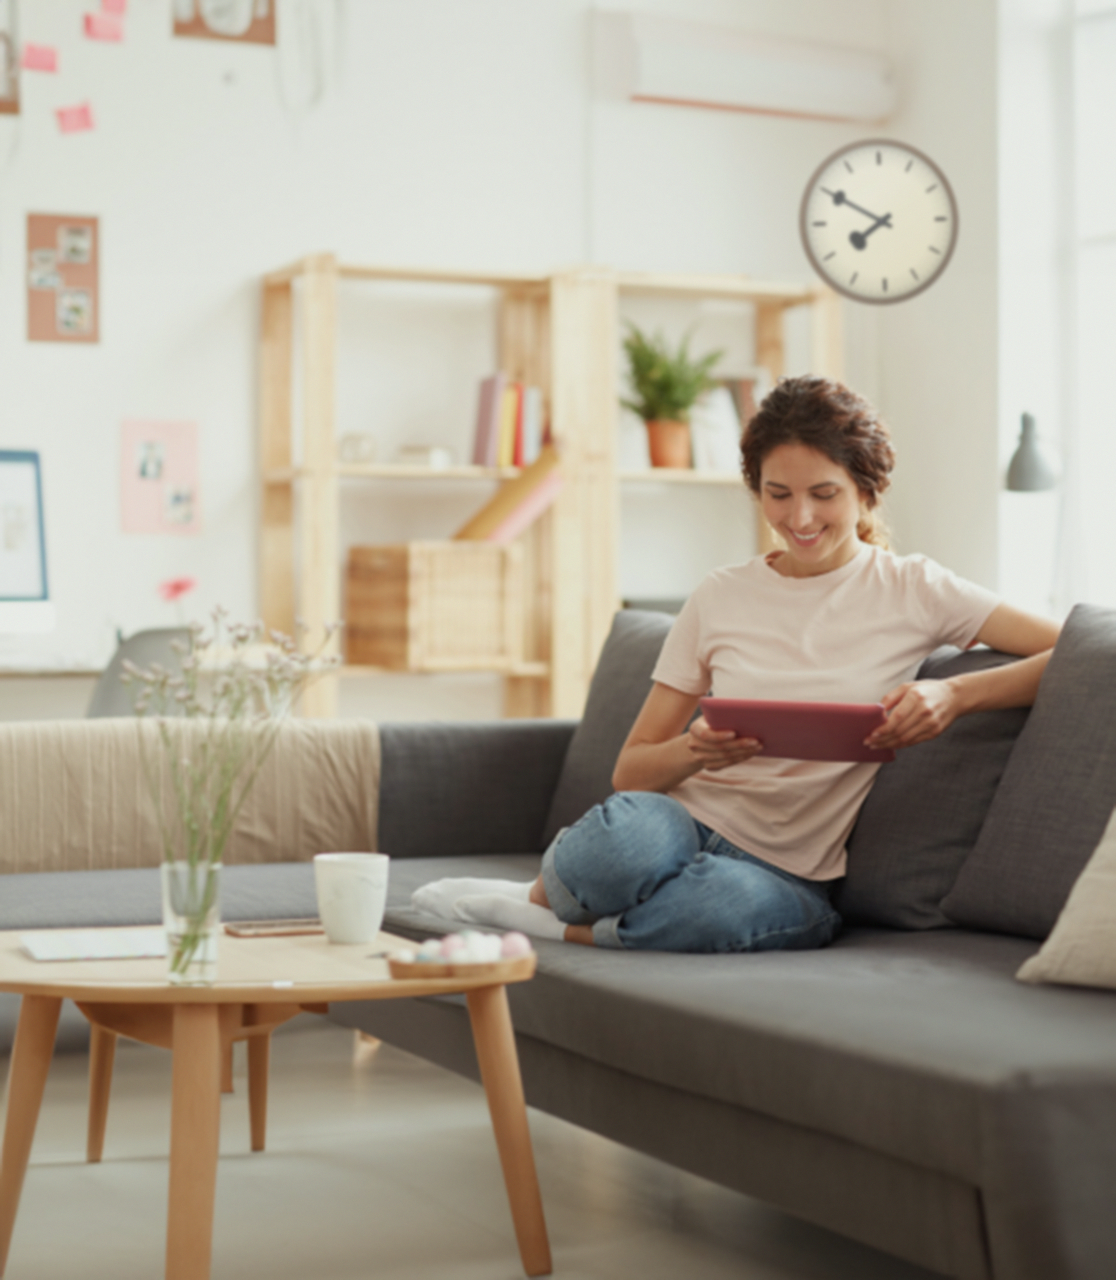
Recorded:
{"hour": 7, "minute": 50}
